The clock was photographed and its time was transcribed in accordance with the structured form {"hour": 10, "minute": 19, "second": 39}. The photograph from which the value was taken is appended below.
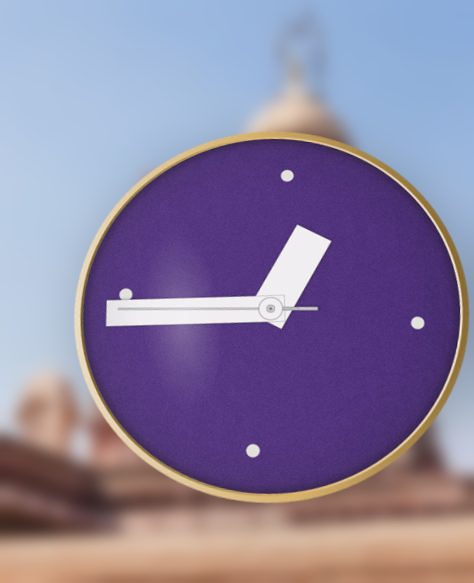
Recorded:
{"hour": 12, "minute": 43, "second": 44}
